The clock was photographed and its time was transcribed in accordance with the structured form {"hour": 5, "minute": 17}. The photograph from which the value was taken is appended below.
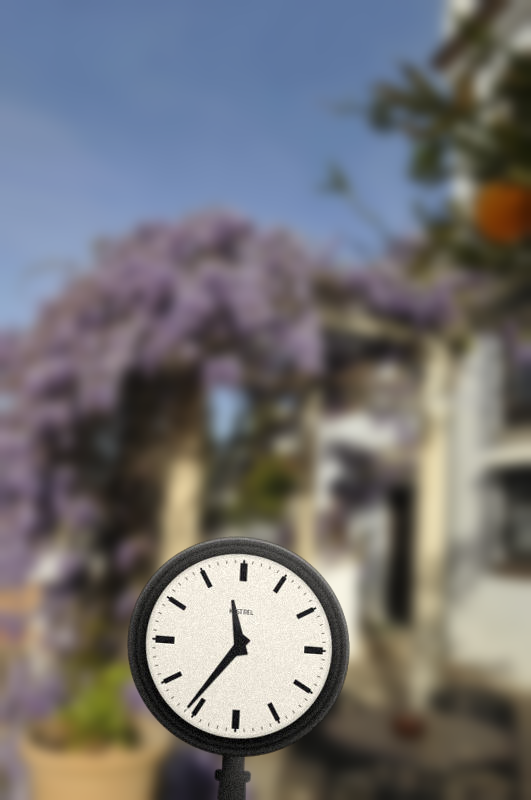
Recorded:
{"hour": 11, "minute": 36}
